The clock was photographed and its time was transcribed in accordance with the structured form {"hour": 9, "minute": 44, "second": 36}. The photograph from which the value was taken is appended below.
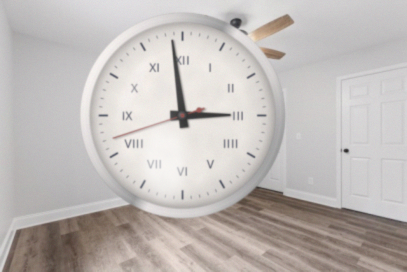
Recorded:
{"hour": 2, "minute": 58, "second": 42}
